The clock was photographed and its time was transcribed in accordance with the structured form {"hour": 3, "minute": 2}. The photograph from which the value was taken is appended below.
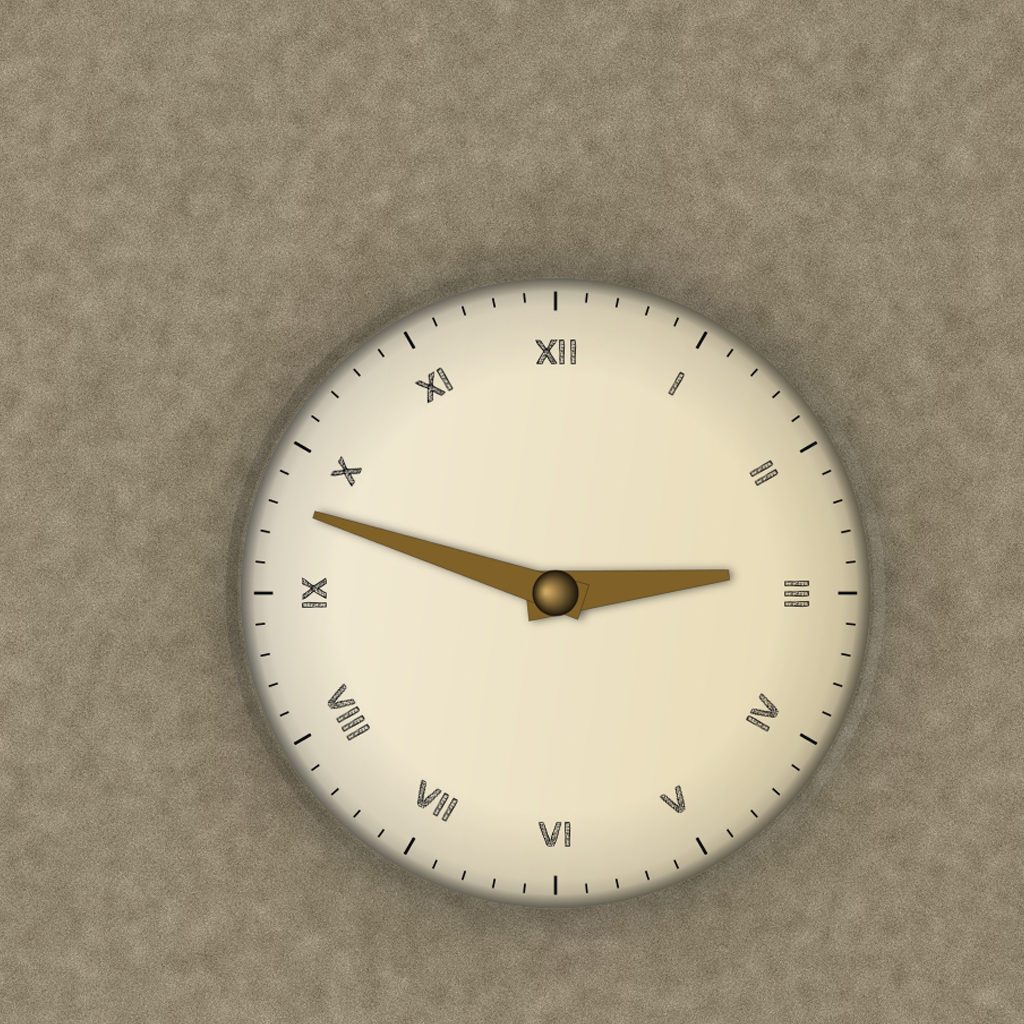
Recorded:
{"hour": 2, "minute": 48}
